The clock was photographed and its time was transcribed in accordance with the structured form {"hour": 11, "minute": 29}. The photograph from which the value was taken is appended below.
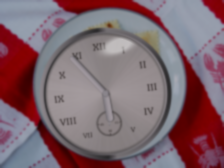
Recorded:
{"hour": 5, "minute": 54}
